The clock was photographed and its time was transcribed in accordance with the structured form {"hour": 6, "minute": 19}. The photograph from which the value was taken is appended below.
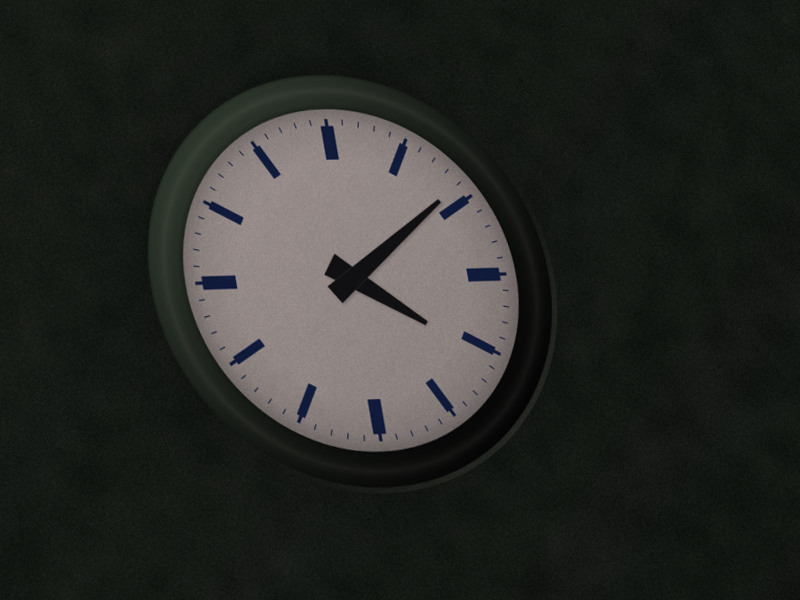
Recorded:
{"hour": 4, "minute": 9}
